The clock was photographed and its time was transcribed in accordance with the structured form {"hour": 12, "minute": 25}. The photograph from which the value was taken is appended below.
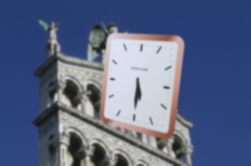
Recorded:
{"hour": 5, "minute": 30}
